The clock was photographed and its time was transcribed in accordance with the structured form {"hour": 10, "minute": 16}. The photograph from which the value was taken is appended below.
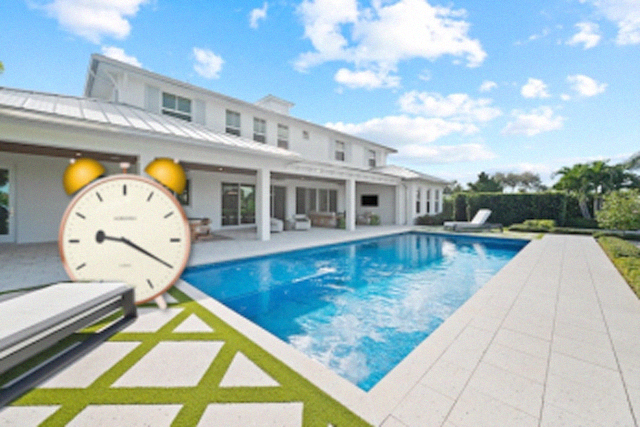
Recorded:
{"hour": 9, "minute": 20}
